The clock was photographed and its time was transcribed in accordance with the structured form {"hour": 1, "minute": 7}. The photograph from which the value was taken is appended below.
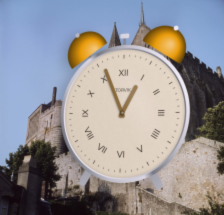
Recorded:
{"hour": 12, "minute": 56}
